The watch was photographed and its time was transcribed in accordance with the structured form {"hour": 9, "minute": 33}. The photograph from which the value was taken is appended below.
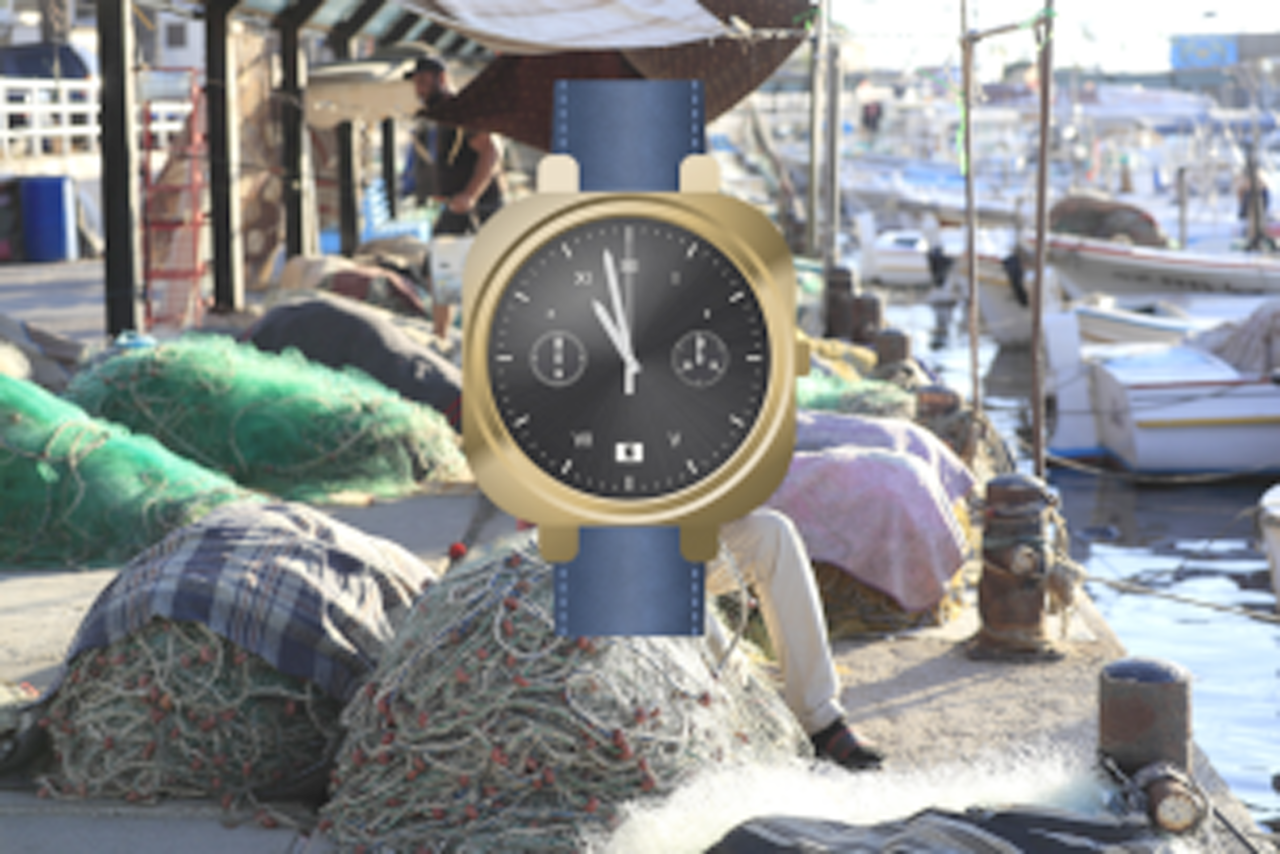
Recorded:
{"hour": 10, "minute": 58}
